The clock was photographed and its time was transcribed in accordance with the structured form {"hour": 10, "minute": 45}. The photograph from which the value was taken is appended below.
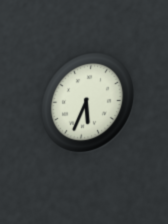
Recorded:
{"hour": 5, "minute": 33}
